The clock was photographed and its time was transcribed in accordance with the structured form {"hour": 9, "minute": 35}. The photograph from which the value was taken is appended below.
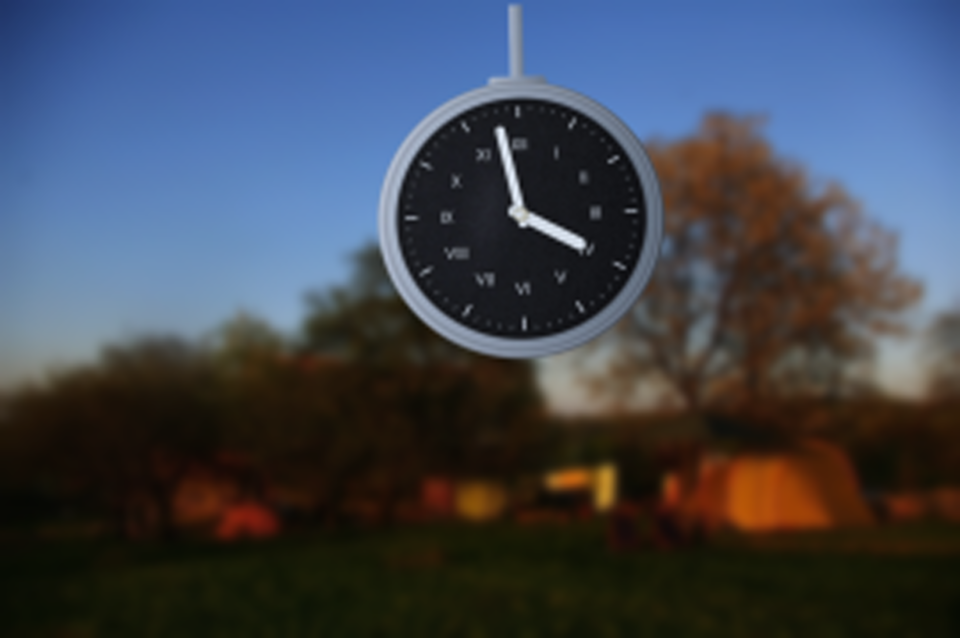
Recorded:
{"hour": 3, "minute": 58}
